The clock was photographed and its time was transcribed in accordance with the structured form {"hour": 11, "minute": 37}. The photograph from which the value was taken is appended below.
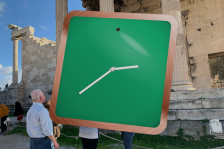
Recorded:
{"hour": 2, "minute": 38}
